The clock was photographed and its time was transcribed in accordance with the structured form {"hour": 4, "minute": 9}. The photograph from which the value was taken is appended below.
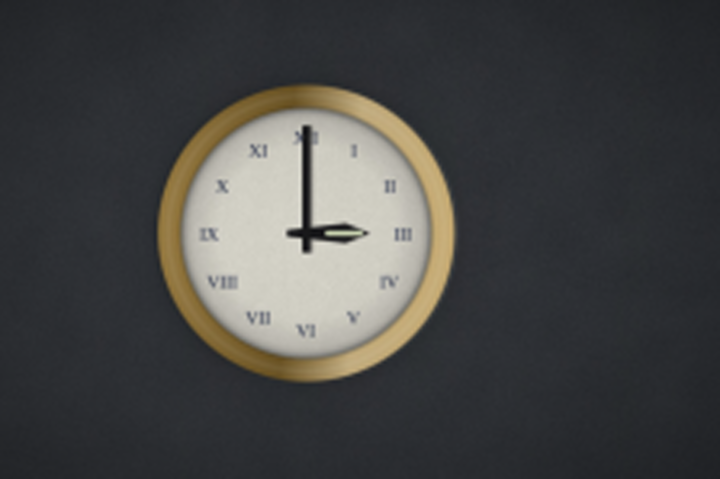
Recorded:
{"hour": 3, "minute": 0}
